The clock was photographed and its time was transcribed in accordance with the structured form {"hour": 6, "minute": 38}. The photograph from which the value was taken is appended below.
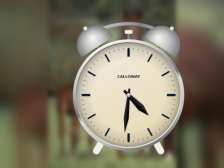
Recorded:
{"hour": 4, "minute": 31}
